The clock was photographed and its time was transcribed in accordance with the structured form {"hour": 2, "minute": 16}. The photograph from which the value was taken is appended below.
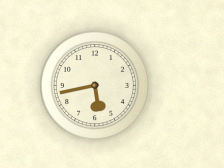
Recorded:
{"hour": 5, "minute": 43}
